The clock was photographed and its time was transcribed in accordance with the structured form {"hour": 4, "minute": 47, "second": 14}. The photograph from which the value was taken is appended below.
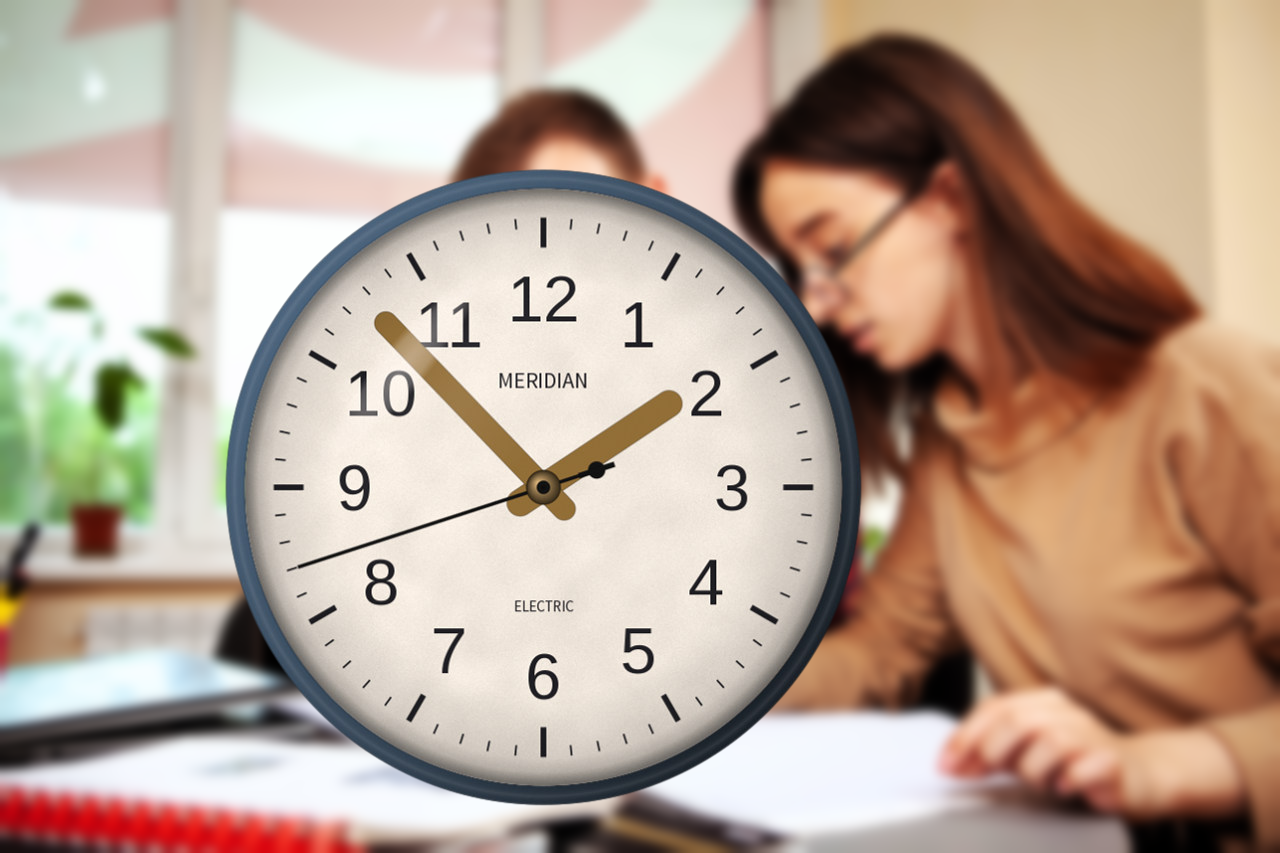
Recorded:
{"hour": 1, "minute": 52, "second": 42}
